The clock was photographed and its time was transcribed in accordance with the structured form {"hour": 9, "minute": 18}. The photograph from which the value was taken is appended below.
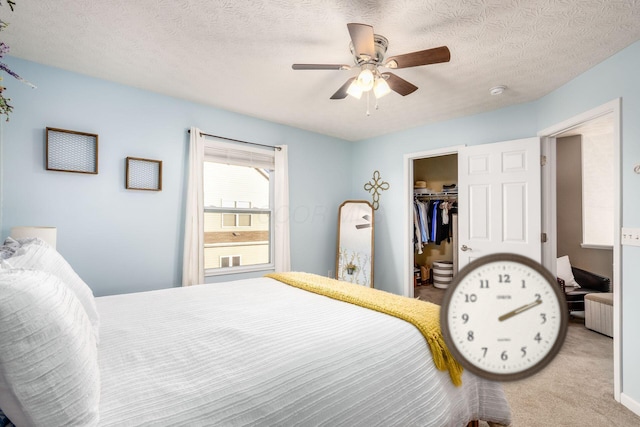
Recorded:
{"hour": 2, "minute": 11}
